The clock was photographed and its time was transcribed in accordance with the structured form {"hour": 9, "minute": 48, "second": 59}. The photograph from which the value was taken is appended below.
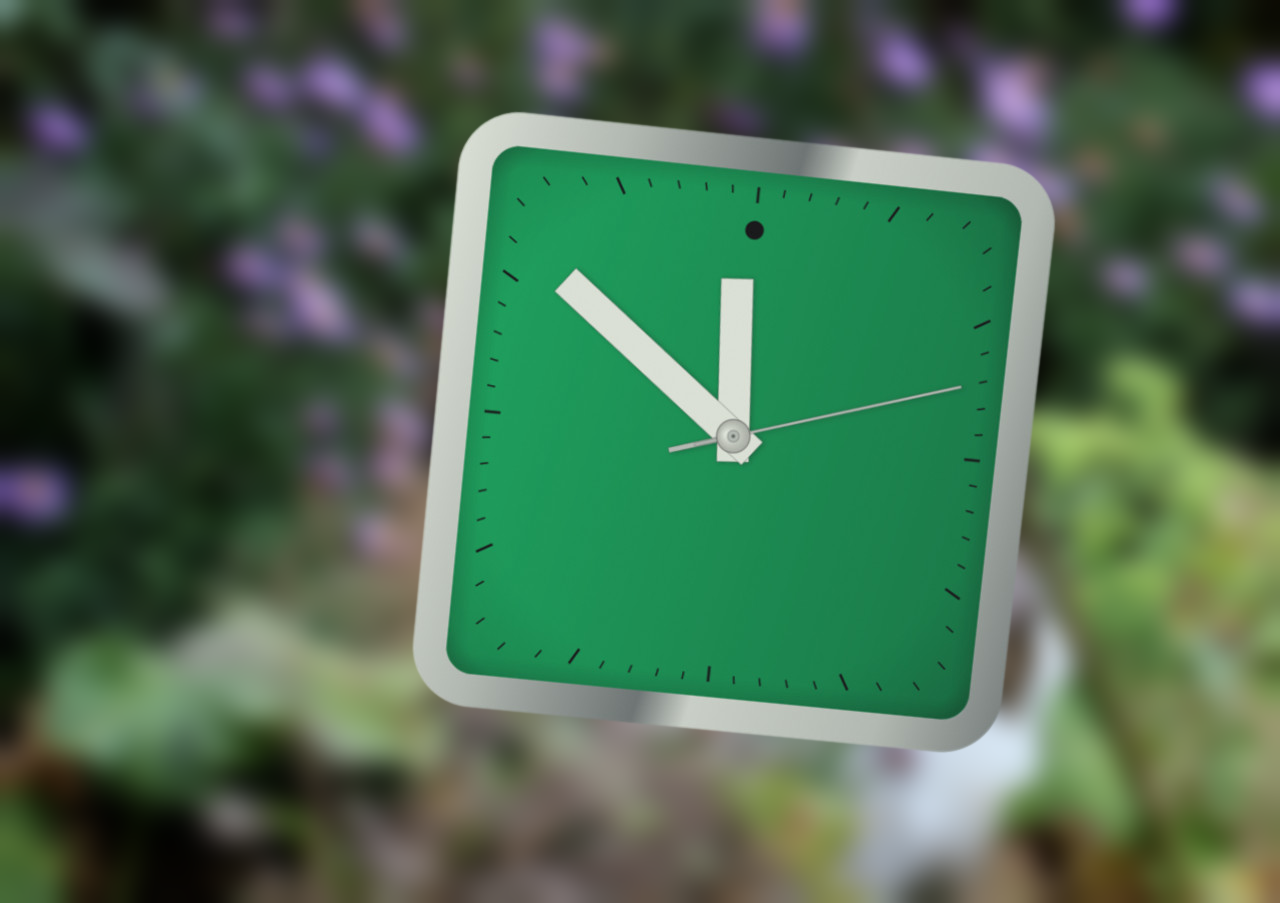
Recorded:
{"hour": 11, "minute": 51, "second": 12}
